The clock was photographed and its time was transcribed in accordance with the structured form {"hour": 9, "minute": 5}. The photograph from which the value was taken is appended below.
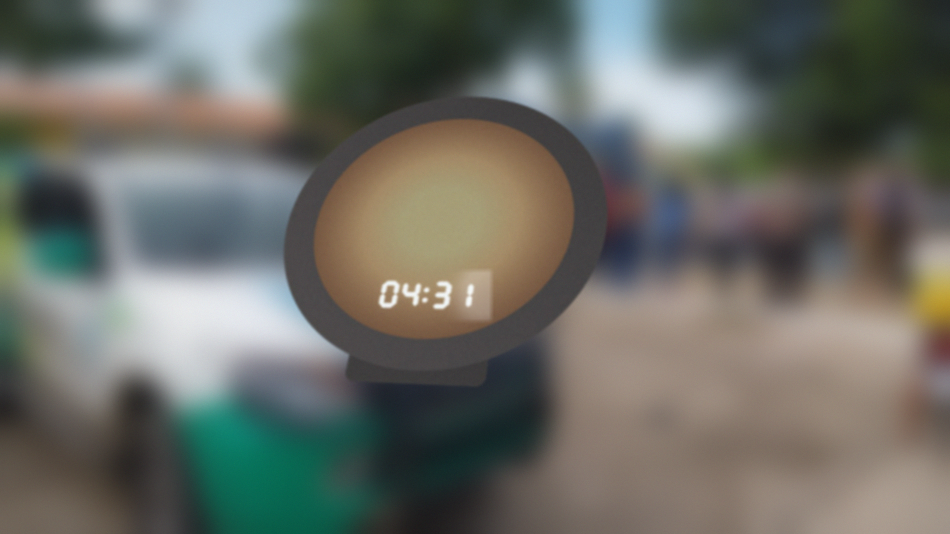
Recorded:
{"hour": 4, "minute": 31}
